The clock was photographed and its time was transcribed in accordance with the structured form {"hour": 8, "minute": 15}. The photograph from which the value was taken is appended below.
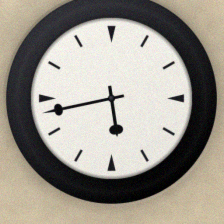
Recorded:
{"hour": 5, "minute": 43}
